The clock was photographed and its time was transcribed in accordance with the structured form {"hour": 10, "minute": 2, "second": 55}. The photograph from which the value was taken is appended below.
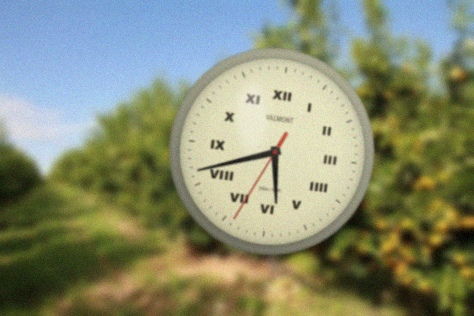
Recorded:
{"hour": 5, "minute": 41, "second": 34}
